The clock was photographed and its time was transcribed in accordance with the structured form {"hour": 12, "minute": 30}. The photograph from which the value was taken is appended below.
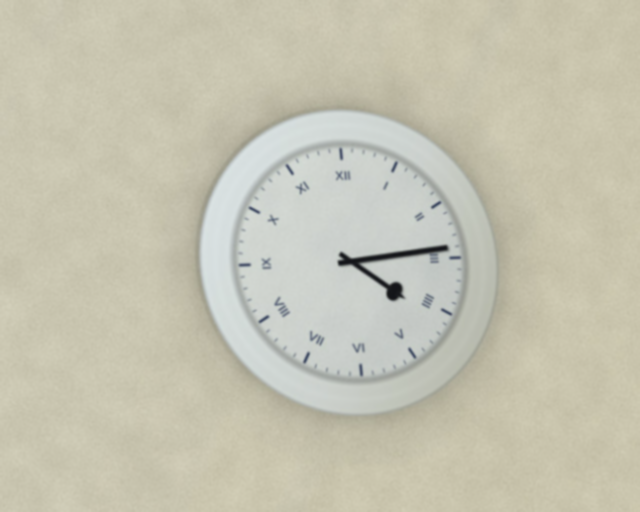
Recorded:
{"hour": 4, "minute": 14}
